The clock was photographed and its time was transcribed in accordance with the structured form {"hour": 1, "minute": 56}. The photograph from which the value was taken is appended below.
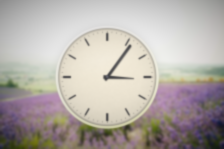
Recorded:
{"hour": 3, "minute": 6}
